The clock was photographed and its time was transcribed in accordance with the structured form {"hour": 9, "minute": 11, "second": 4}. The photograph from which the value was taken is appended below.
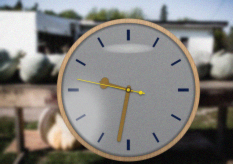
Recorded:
{"hour": 9, "minute": 31, "second": 47}
